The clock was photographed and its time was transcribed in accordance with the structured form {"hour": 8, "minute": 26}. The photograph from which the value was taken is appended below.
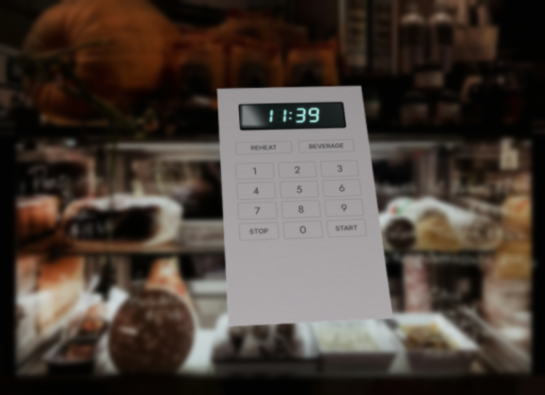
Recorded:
{"hour": 11, "minute": 39}
